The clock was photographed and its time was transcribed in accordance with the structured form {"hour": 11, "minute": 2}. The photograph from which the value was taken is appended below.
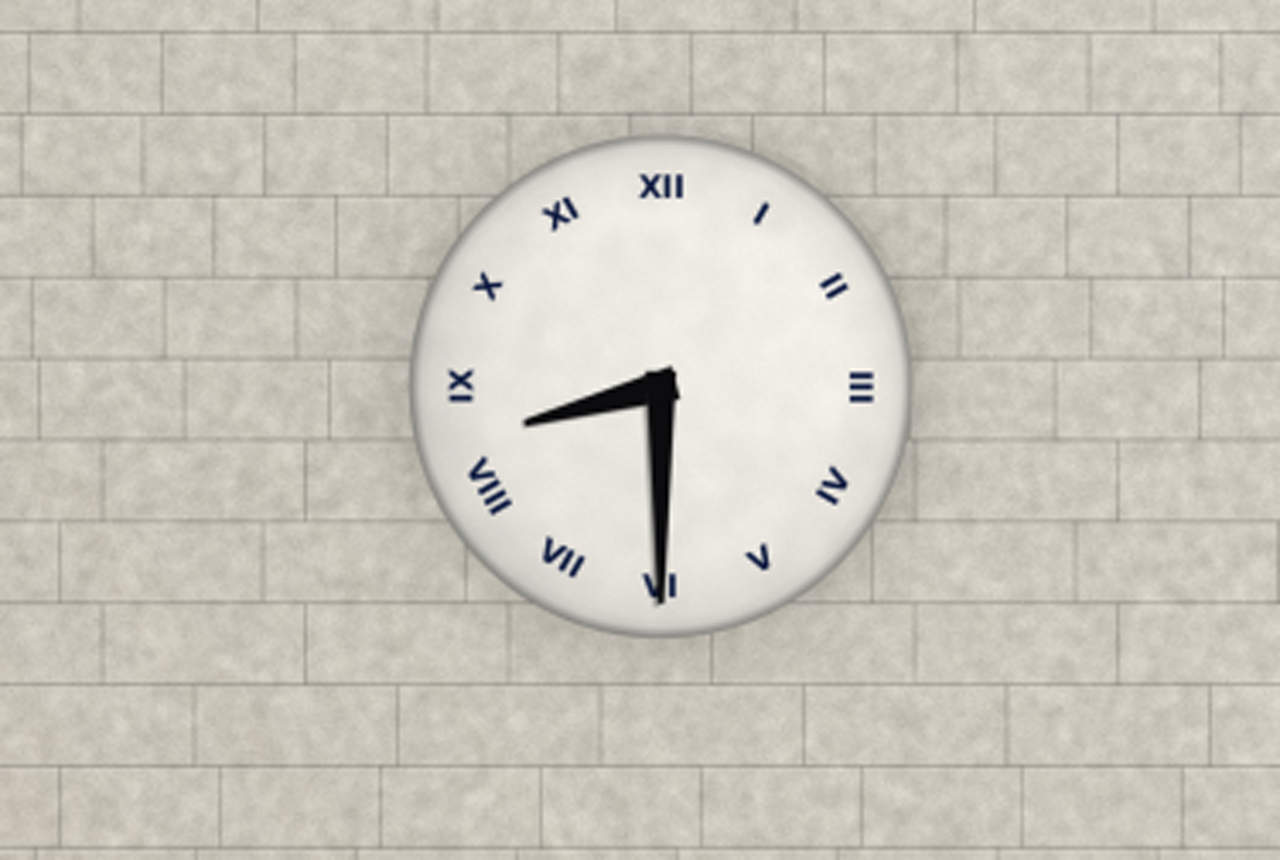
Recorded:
{"hour": 8, "minute": 30}
